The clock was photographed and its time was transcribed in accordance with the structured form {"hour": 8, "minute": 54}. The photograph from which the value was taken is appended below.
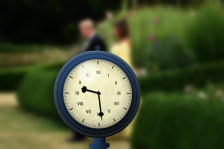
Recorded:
{"hour": 9, "minute": 29}
